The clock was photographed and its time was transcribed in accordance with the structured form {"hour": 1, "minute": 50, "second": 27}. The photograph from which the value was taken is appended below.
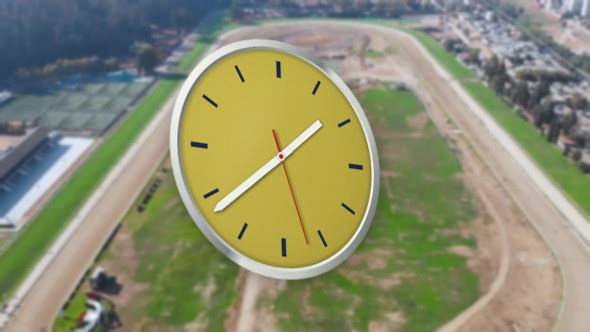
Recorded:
{"hour": 1, "minute": 38, "second": 27}
